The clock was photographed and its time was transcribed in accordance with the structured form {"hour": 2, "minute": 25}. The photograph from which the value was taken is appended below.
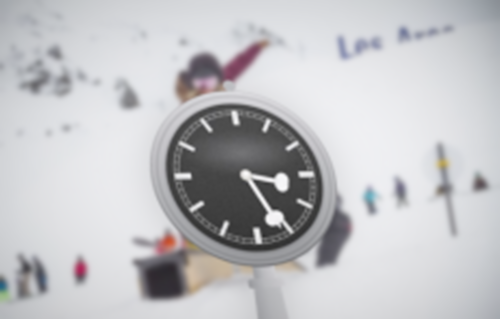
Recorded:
{"hour": 3, "minute": 26}
